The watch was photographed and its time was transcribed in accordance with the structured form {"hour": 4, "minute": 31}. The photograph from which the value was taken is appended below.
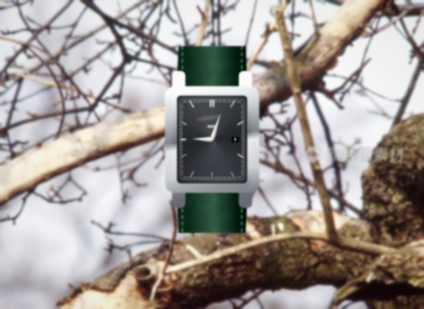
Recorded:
{"hour": 9, "minute": 3}
